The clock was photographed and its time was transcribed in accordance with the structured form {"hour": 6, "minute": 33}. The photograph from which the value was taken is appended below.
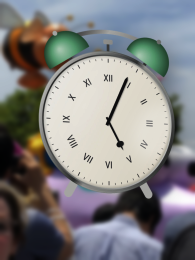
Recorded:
{"hour": 5, "minute": 4}
